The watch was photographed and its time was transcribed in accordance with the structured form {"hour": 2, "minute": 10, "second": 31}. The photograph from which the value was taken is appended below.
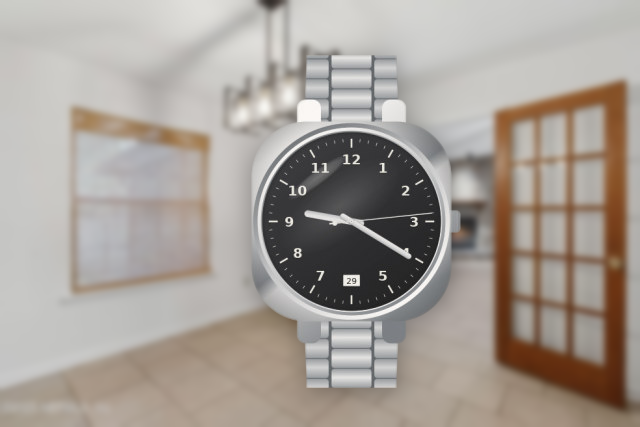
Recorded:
{"hour": 9, "minute": 20, "second": 14}
